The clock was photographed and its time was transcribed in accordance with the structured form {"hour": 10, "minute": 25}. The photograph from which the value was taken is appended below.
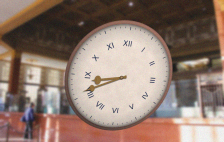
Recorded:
{"hour": 8, "minute": 41}
